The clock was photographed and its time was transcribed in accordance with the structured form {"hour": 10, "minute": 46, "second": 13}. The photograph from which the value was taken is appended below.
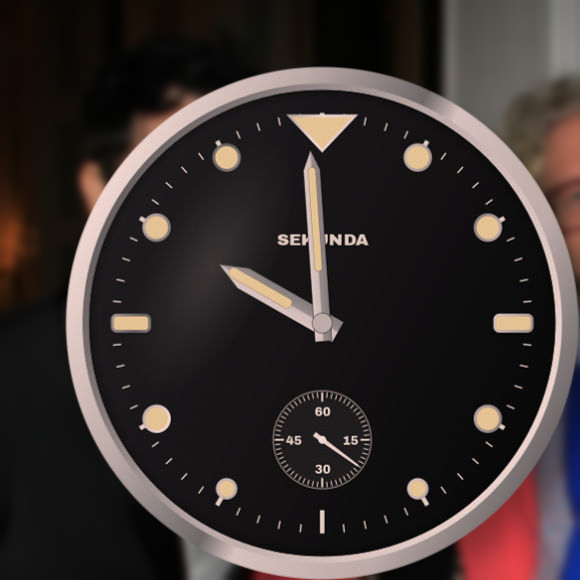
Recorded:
{"hour": 9, "minute": 59, "second": 21}
